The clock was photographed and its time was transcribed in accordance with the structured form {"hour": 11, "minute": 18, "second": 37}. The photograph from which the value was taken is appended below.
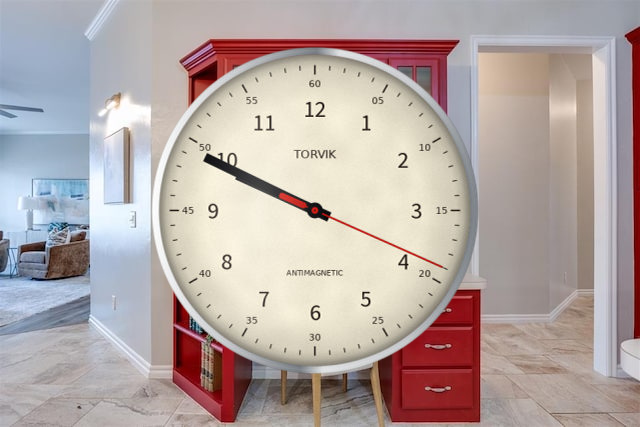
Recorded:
{"hour": 9, "minute": 49, "second": 19}
